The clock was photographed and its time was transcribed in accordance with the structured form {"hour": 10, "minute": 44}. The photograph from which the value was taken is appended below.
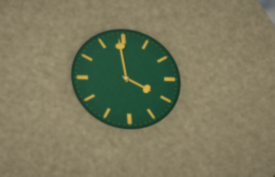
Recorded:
{"hour": 3, "minute": 59}
